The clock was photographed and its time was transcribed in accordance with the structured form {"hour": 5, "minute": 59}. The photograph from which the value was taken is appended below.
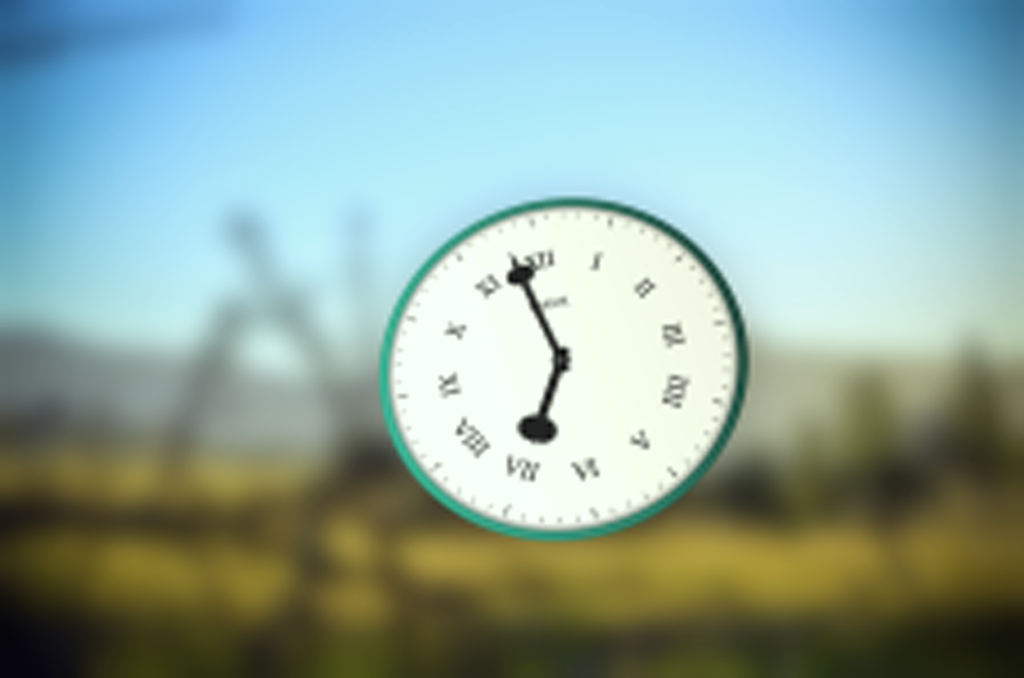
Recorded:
{"hour": 6, "minute": 58}
